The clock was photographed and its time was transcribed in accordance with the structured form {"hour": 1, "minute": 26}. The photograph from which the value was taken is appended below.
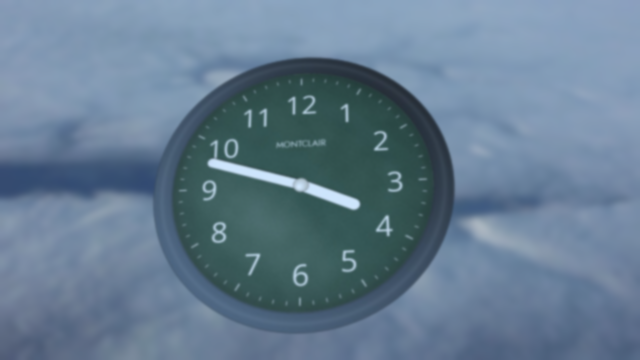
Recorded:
{"hour": 3, "minute": 48}
